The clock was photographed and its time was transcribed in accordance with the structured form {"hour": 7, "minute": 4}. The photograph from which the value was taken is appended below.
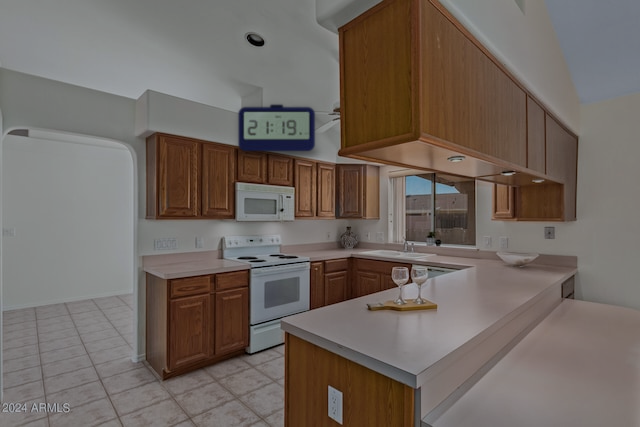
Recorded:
{"hour": 21, "minute": 19}
